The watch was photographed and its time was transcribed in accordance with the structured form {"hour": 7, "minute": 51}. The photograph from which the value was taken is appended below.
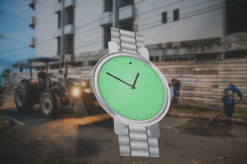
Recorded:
{"hour": 12, "minute": 49}
